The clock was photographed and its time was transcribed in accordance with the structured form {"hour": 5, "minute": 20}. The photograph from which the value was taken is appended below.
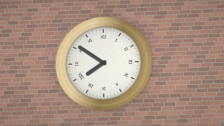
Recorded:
{"hour": 7, "minute": 51}
